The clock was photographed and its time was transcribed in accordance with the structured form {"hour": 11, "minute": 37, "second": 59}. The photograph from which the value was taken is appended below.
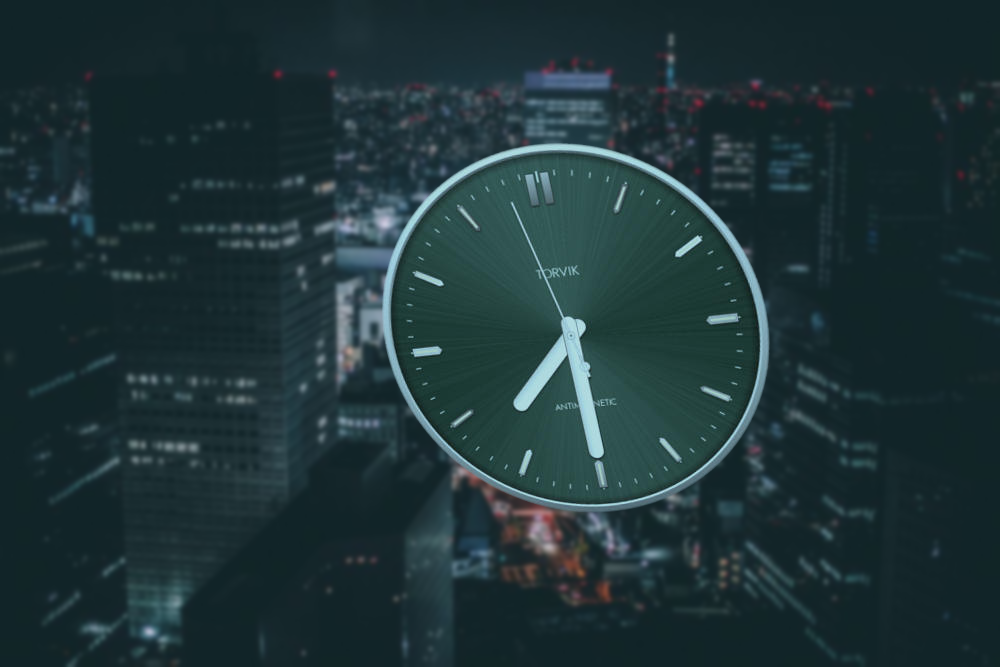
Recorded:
{"hour": 7, "minute": 29, "second": 58}
